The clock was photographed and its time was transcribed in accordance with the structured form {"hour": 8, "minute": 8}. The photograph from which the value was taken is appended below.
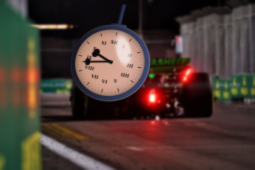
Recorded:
{"hour": 9, "minute": 43}
